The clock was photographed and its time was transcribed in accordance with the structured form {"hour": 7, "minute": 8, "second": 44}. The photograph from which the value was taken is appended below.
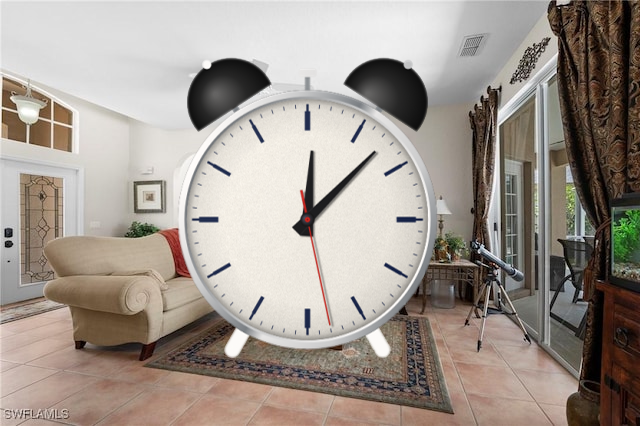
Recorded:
{"hour": 12, "minute": 7, "second": 28}
